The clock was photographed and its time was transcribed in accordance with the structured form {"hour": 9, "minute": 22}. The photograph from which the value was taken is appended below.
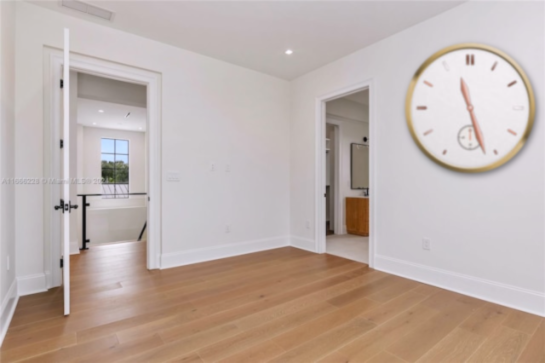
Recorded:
{"hour": 11, "minute": 27}
